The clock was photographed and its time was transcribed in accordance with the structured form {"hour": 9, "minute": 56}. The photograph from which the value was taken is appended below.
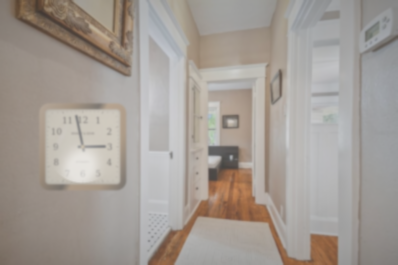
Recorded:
{"hour": 2, "minute": 58}
